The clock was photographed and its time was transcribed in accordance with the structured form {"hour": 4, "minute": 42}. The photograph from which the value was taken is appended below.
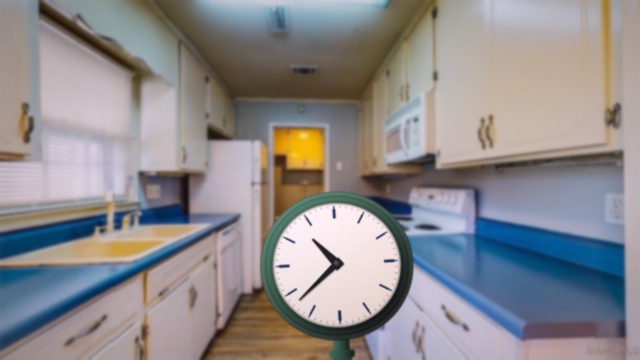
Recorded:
{"hour": 10, "minute": 38}
